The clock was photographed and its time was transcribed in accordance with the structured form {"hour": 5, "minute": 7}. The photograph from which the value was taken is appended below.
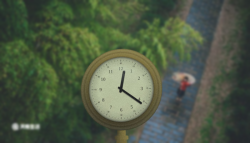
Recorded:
{"hour": 12, "minute": 21}
